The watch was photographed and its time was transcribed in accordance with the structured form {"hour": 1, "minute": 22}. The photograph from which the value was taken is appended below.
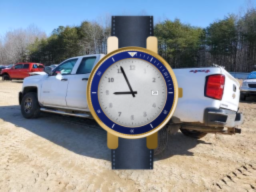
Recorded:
{"hour": 8, "minute": 56}
